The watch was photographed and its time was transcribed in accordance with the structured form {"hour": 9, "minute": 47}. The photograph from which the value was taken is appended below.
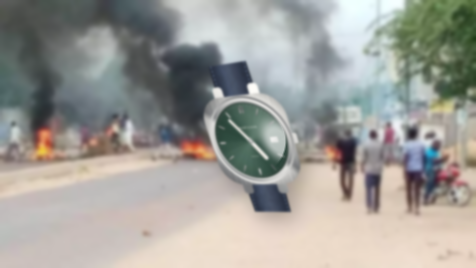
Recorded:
{"hour": 4, "minute": 54}
